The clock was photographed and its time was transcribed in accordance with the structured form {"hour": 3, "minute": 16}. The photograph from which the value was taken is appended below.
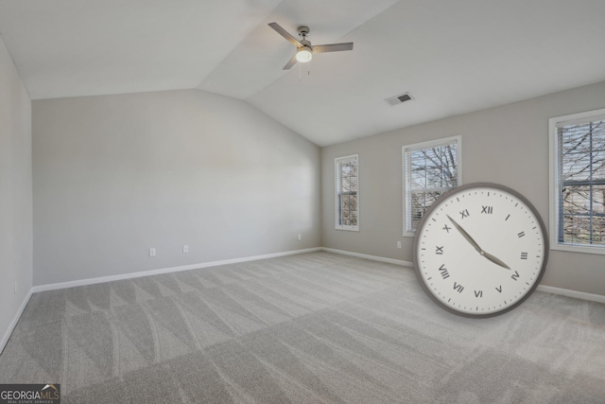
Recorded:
{"hour": 3, "minute": 52}
